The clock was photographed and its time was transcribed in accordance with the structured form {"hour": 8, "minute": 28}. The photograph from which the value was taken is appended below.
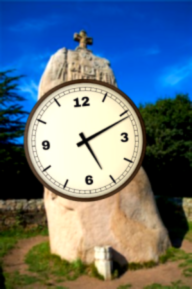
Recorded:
{"hour": 5, "minute": 11}
